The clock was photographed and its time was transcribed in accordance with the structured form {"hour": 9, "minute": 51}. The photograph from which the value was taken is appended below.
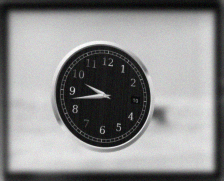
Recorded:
{"hour": 9, "minute": 43}
